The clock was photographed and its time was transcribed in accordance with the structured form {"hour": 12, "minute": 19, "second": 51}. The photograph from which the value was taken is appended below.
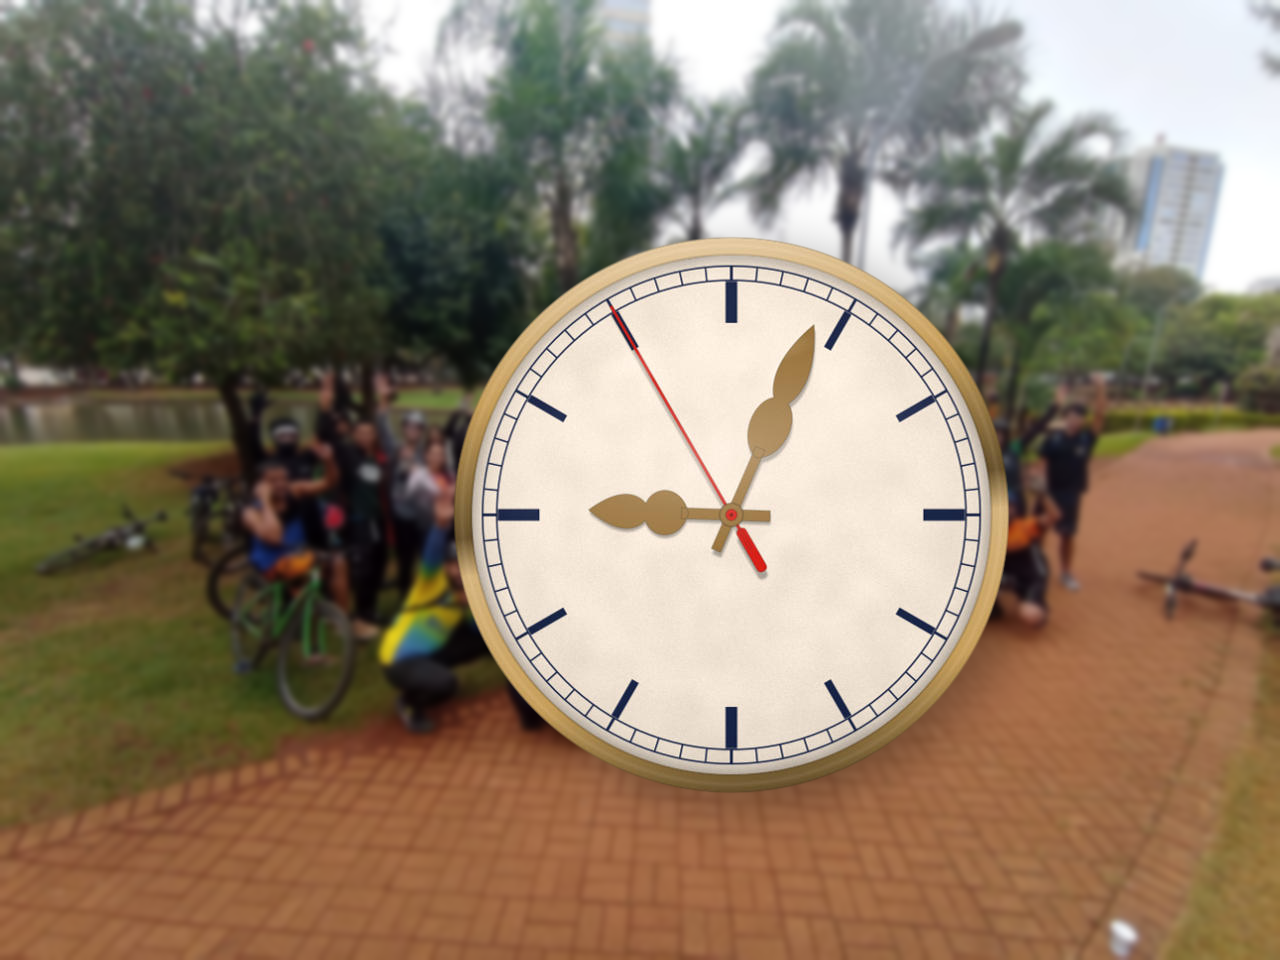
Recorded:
{"hour": 9, "minute": 3, "second": 55}
